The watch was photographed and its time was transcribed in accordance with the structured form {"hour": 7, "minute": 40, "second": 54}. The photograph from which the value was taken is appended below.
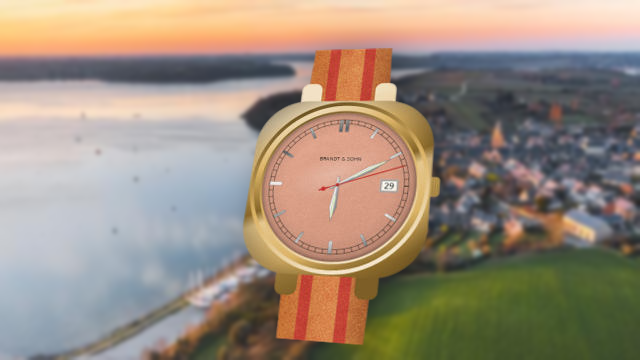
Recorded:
{"hour": 6, "minute": 10, "second": 12}
